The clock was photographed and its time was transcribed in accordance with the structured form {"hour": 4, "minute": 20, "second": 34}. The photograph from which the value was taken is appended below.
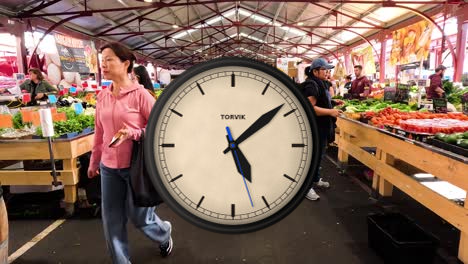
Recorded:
{"hour": 5, "minute": 8, "second": 27}
